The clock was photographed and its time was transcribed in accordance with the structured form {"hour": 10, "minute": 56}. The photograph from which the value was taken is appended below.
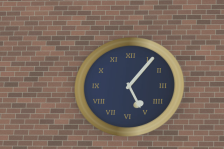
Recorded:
{"hour": 5, "minute": 6}
